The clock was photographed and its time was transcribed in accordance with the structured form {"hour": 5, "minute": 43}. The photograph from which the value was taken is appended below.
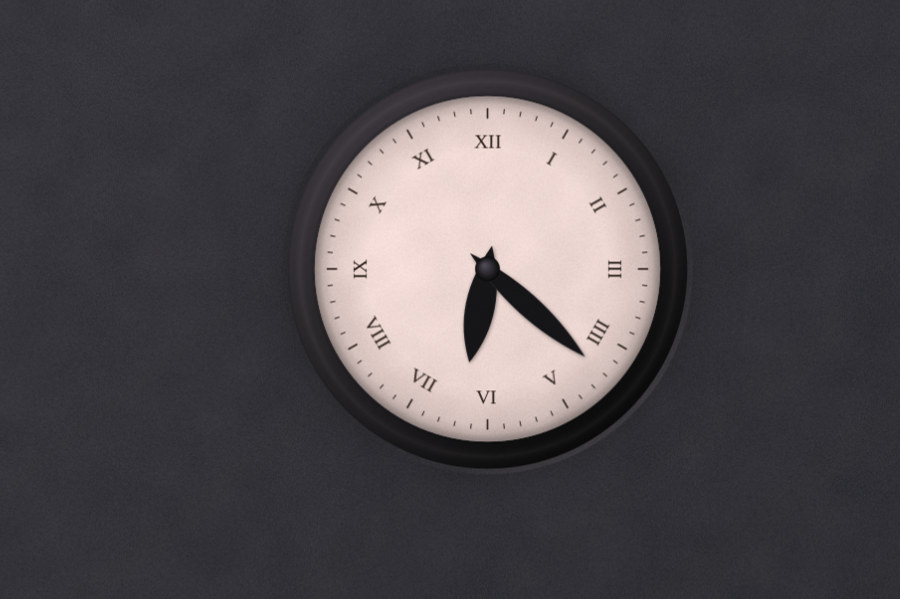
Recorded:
{"hour": 6, "minute": 22}
